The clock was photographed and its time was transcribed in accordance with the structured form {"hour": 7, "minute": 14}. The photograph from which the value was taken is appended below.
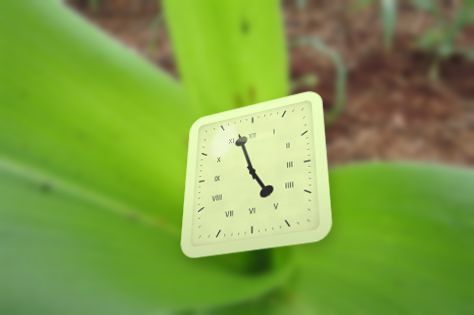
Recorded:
{"hour": 4, "minute": 57}
